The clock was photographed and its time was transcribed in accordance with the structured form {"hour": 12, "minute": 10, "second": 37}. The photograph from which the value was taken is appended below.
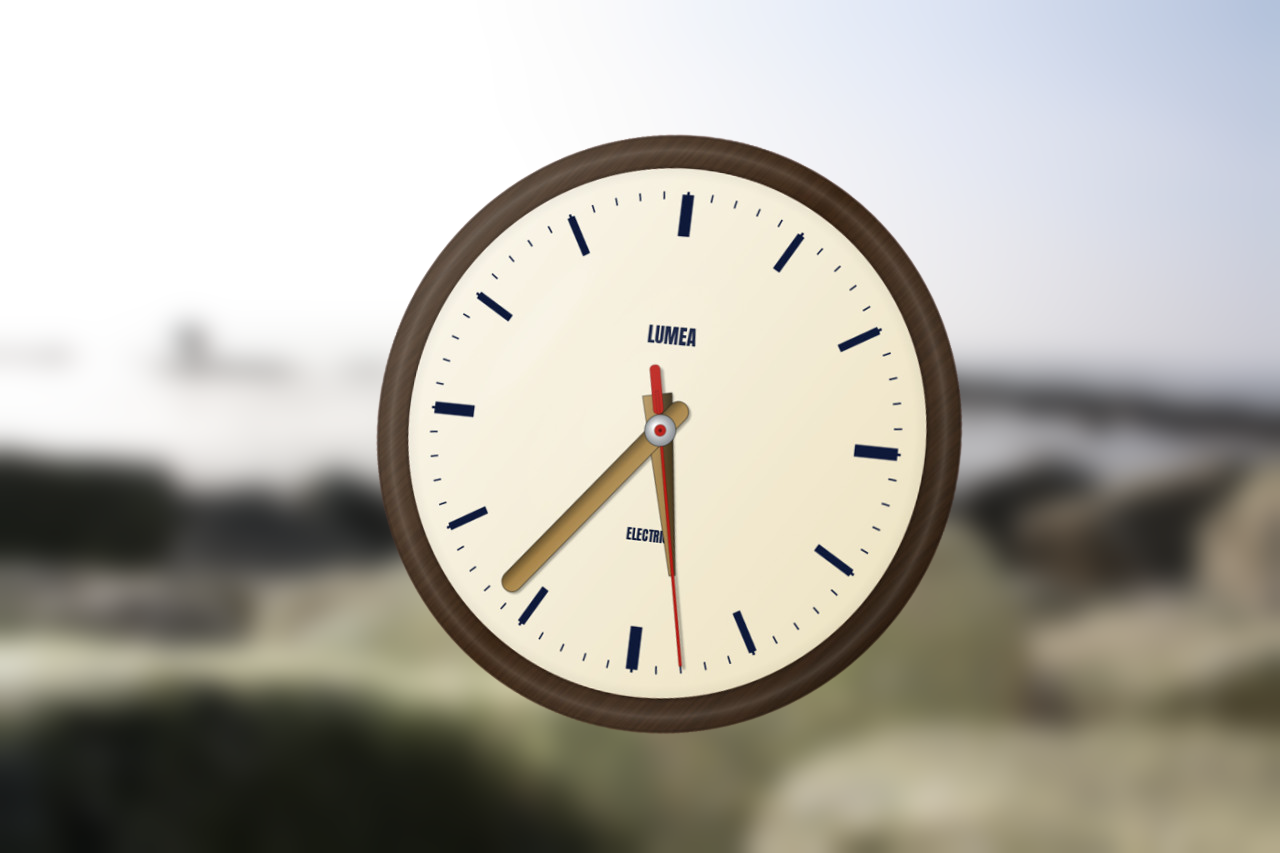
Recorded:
{"hour": 5, "minute": 36, "second": 28}
